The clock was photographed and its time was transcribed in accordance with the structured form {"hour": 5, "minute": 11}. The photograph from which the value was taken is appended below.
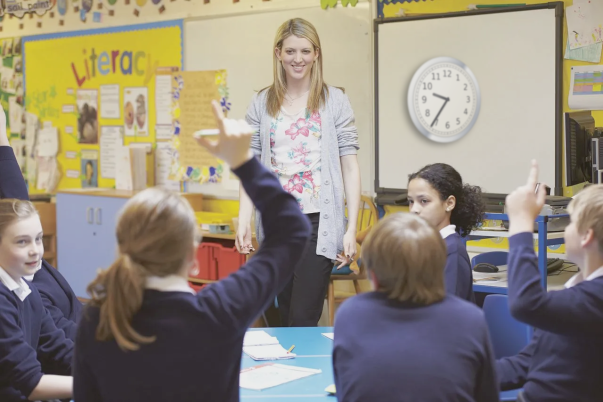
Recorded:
{"hour": 9, "minute": 36}
